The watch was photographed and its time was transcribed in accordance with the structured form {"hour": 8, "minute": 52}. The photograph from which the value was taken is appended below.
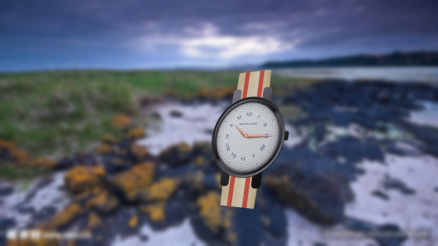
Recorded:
{"hour": 10, "minute": 15}
